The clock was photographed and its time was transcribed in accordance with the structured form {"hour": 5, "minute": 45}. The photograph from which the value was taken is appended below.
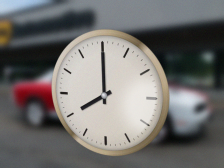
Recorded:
{"hour": 8, "minute": 0}
